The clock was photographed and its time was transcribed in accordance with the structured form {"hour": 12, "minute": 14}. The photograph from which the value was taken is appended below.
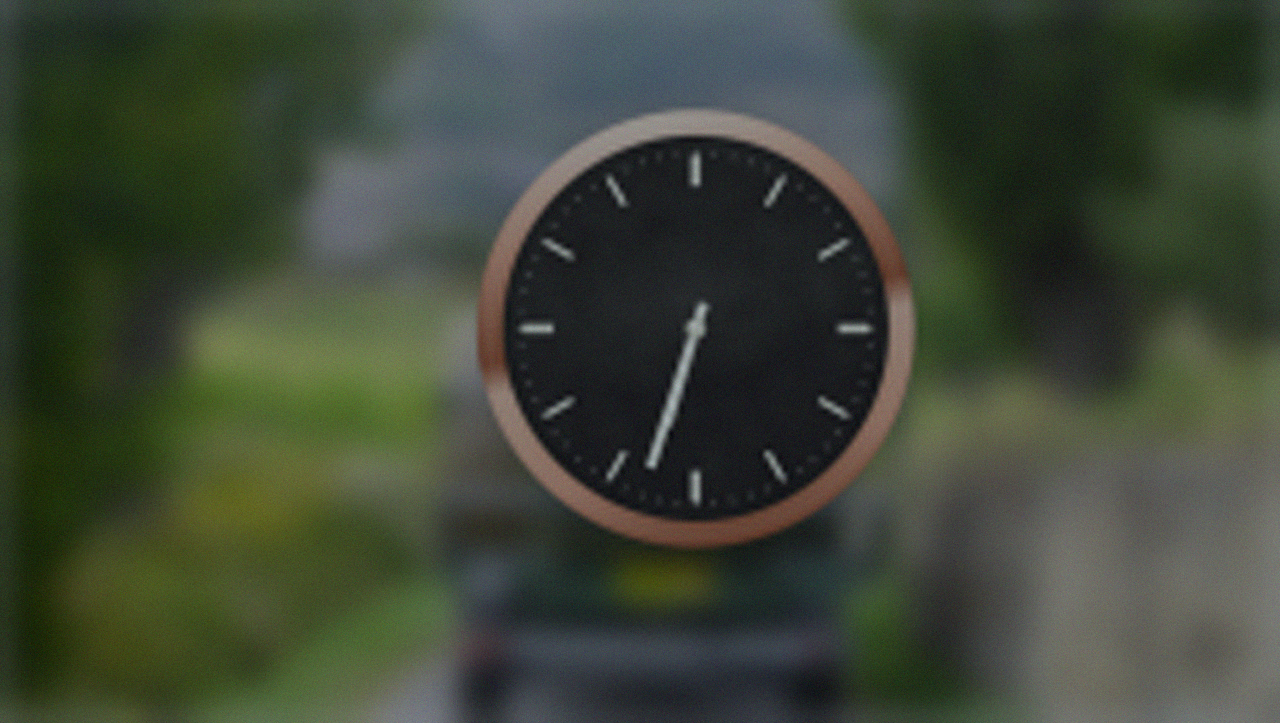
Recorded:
{"hour": 6, "minute": 33}
